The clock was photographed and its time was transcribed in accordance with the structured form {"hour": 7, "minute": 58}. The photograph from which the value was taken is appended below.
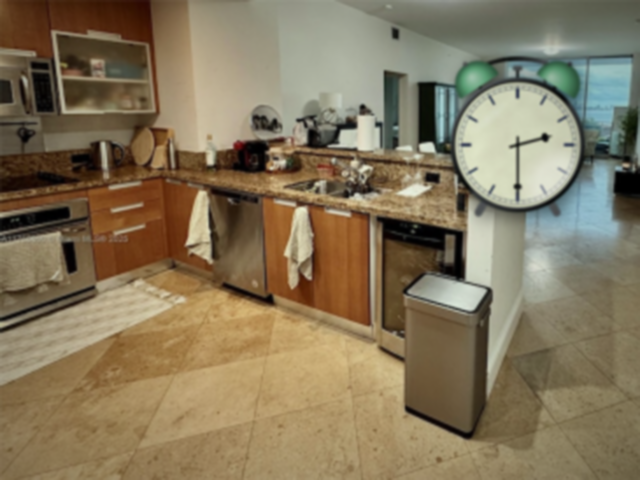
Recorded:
{"hour": 2, "minute": 30}
